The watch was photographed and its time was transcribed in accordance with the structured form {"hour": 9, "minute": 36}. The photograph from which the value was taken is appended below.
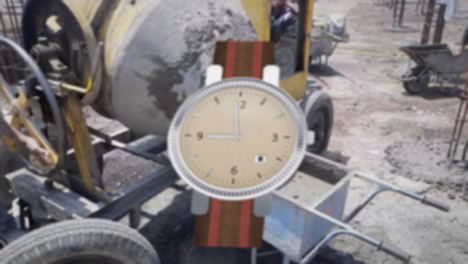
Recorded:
{"hour": 8, "minute": 59}
